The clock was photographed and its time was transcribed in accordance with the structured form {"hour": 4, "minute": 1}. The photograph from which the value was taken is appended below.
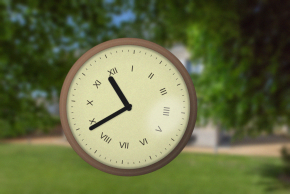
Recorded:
{"hour": 11, "minute": 44}
